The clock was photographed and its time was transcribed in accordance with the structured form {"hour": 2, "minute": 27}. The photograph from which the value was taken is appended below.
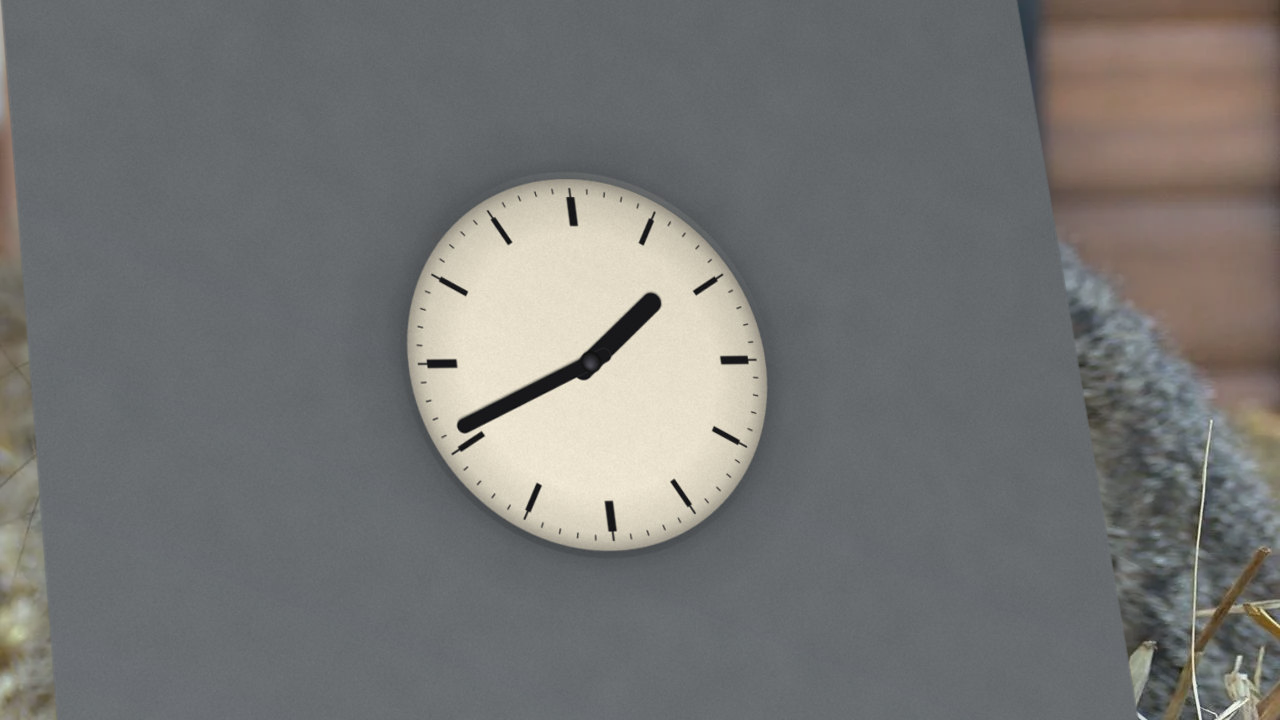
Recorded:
{"hour": 1, "minute": 41}
